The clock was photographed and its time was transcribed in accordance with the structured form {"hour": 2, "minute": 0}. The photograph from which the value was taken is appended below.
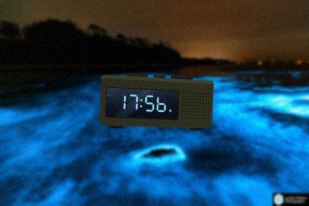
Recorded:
{"hour": 17, "minute": 56}
